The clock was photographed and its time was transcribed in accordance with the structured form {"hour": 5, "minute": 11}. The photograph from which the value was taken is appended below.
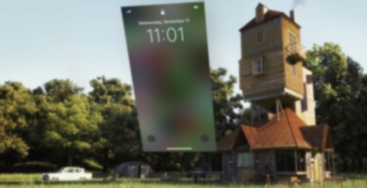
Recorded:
{"hour": 11, "minute": 1}
